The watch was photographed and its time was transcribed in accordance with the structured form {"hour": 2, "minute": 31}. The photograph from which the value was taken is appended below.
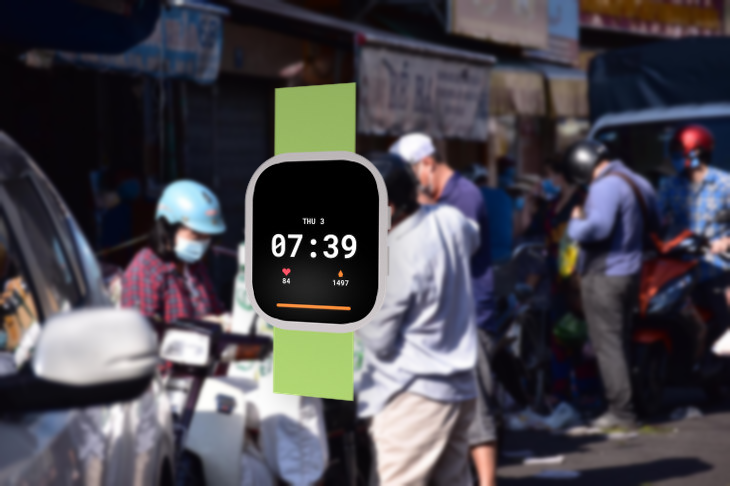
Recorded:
{"hour": 7, "minute": 39}
